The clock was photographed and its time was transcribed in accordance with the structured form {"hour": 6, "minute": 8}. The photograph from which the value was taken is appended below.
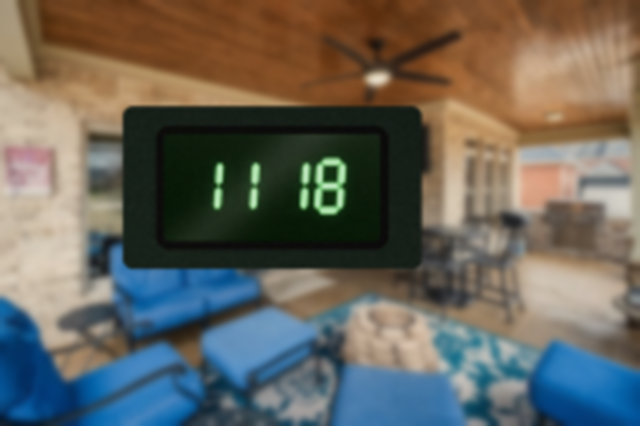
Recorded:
{"hour": 11, "minute": 18}
